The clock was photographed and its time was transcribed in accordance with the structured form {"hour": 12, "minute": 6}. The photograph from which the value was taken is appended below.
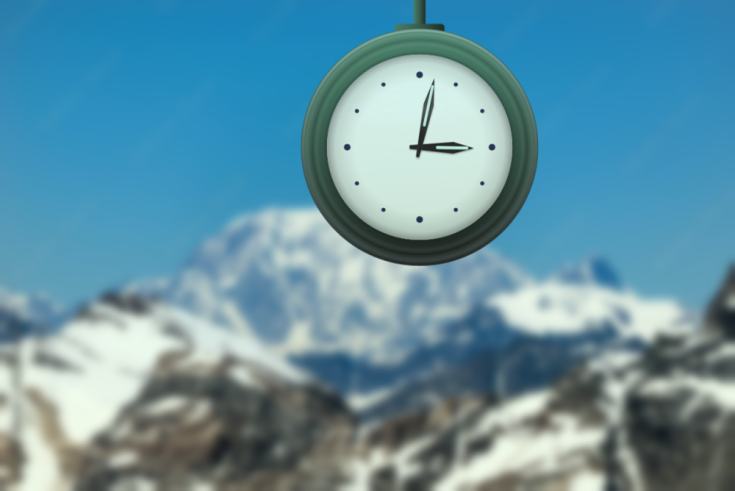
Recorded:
{"hour": 3, "minute": 2}
